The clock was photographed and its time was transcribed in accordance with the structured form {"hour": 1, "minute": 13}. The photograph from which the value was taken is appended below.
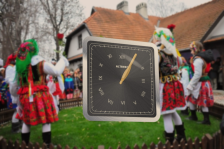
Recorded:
{"hour": 1, "minute": 5}
